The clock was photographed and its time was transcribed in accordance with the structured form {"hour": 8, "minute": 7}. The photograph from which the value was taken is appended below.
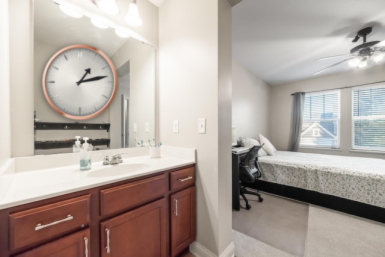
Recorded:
{"hour": 1, "minute": 13}
